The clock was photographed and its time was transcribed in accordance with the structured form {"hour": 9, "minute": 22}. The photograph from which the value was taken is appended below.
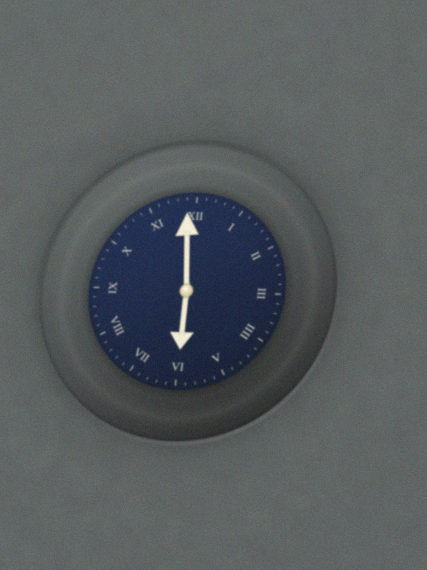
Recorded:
{"hour": 5, "minute": 59}
